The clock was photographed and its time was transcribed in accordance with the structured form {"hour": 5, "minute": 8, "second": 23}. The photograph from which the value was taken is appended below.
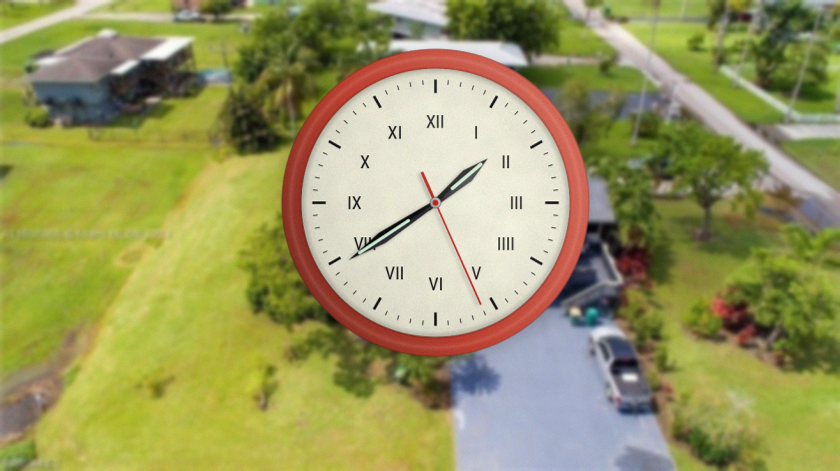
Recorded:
{"hour": 1, "minute": 39, "second": 26}
